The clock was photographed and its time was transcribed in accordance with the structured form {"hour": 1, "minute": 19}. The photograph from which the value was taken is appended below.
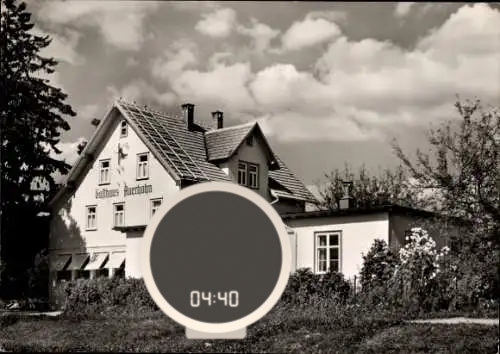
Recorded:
{"hour": 4, "minute": 40}
